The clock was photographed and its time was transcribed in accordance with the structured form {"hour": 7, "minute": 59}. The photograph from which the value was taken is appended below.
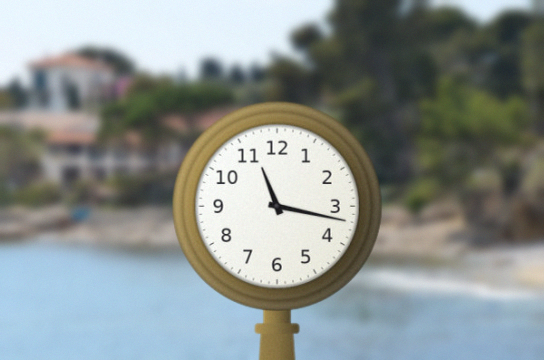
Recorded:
{"hour": 11, "minute": 17}
